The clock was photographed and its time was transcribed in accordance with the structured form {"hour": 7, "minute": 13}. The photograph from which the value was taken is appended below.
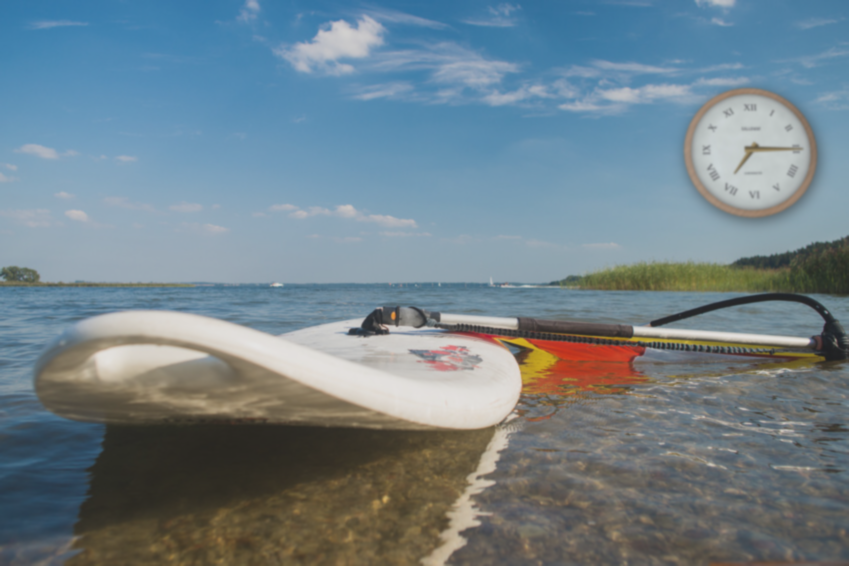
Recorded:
{"hour": 7, "minute": 15}
